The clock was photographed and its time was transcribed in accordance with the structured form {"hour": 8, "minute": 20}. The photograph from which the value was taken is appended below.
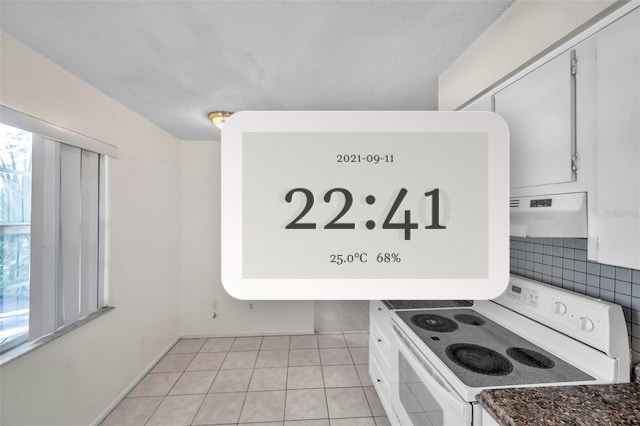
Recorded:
{"hour": 22, "minute": 41}
